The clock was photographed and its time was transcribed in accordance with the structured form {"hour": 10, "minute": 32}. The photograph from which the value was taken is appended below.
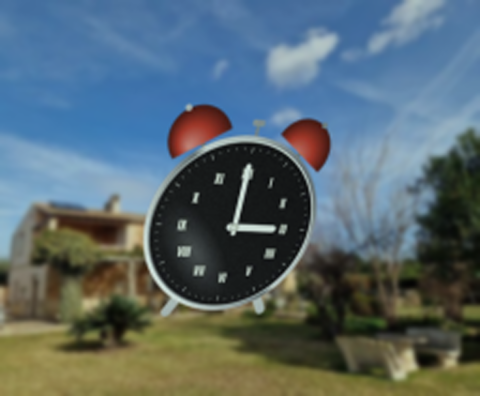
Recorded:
{"hour": 3, "minute": 0}
